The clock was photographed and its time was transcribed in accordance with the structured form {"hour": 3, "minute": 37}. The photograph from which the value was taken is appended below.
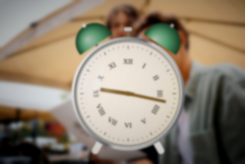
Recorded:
{"hour": 9, "minute": 17}
